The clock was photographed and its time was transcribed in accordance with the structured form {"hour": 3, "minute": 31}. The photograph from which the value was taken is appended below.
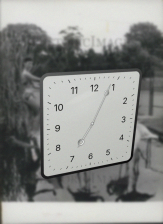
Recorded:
{"hour": 7, "minute": 4}
